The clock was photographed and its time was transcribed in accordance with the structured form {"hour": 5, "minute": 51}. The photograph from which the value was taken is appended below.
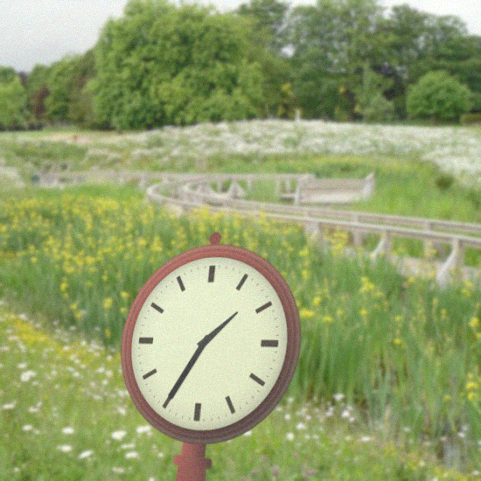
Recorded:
{"hour": 1, "minute": 35}
